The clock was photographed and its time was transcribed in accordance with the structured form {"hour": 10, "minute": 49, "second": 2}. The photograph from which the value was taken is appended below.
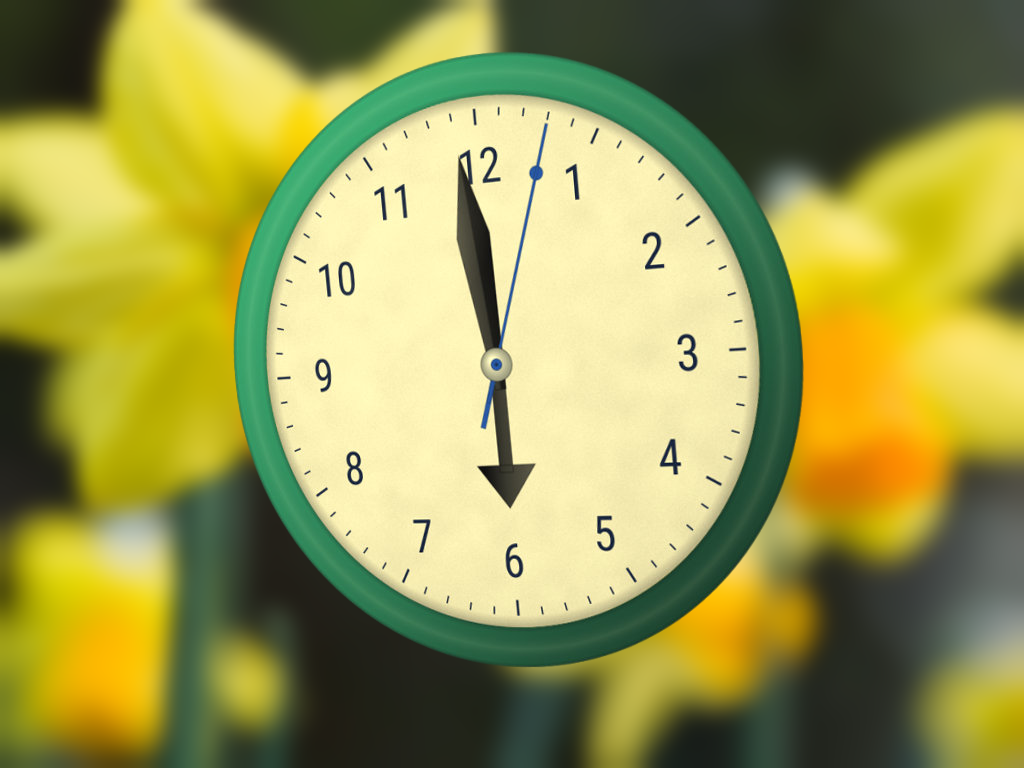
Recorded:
{"hour": 5, "minute": 59, "second": 3}
